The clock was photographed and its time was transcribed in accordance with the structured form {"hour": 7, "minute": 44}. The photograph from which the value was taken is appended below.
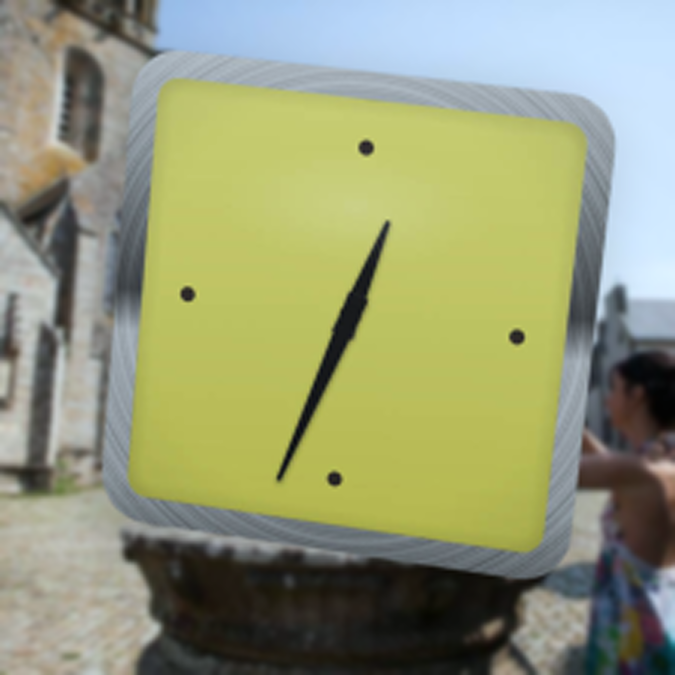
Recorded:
{"hour": 12, "minute": 33}
